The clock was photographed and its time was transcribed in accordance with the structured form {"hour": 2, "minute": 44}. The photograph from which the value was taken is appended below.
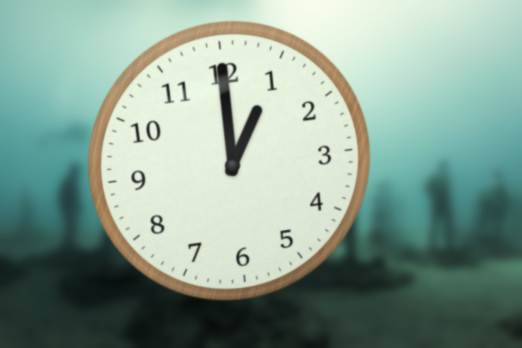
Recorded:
{"hour": 1, "minute": 0}
